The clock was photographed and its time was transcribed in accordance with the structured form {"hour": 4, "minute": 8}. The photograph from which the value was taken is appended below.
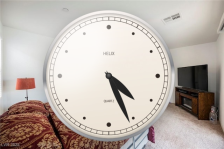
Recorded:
{"hour": 4, "minute": 26}
